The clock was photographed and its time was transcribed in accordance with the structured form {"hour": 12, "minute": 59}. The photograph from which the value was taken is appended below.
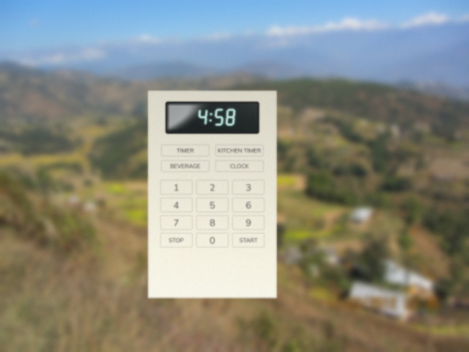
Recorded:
{"hour": 4, "minute": 58}
